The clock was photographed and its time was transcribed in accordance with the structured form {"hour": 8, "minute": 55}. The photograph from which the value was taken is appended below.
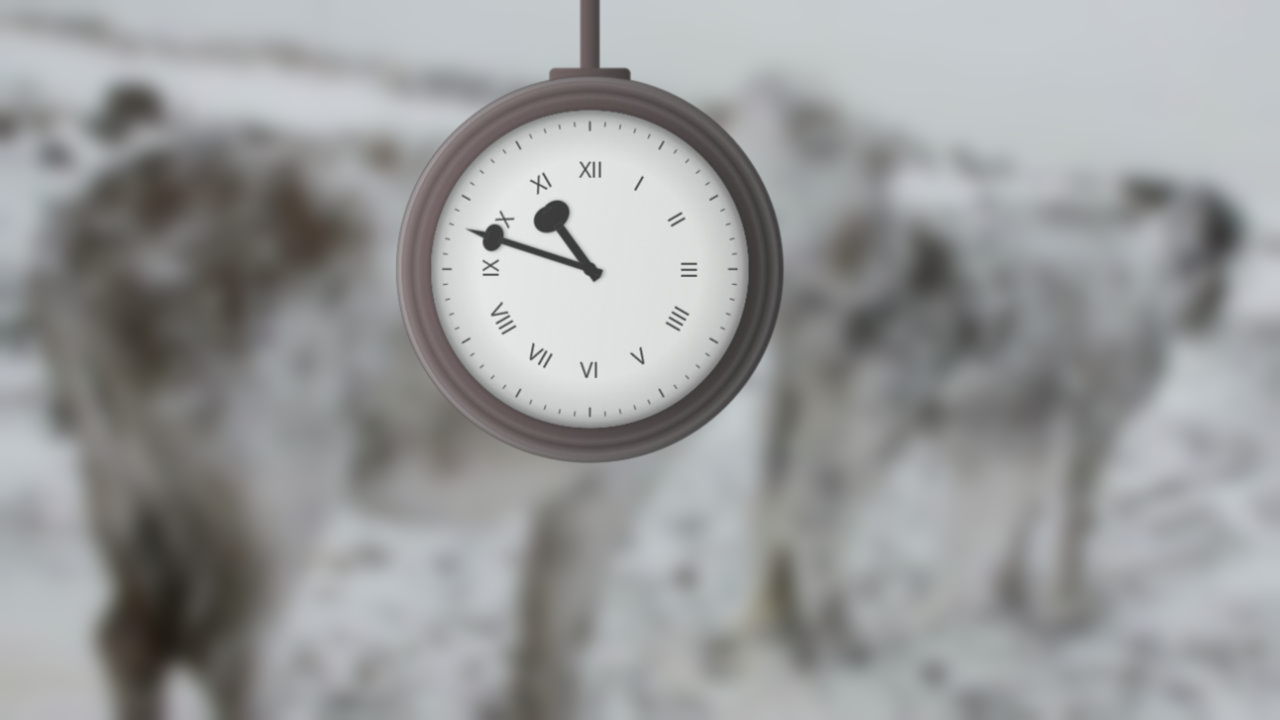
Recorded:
{"hour": 10, "minute": 48}
